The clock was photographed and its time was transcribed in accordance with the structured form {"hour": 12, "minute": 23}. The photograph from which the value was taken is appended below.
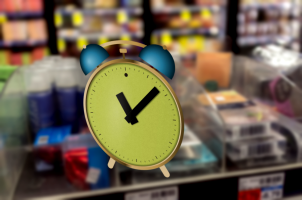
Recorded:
{"hour": 11, "minute": 8}
